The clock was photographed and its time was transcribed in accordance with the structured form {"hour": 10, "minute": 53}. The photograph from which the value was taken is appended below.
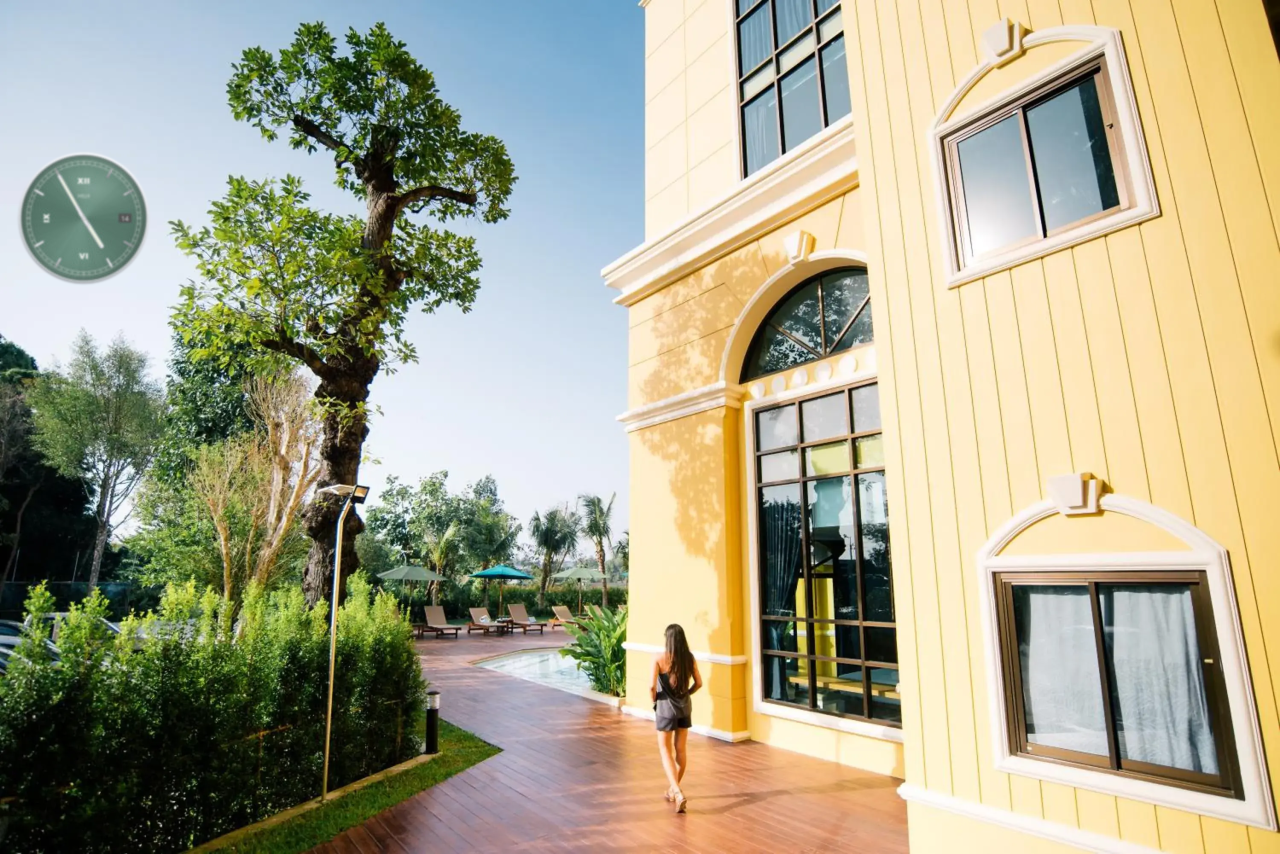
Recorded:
{"hour": 4, "minute": 55}
